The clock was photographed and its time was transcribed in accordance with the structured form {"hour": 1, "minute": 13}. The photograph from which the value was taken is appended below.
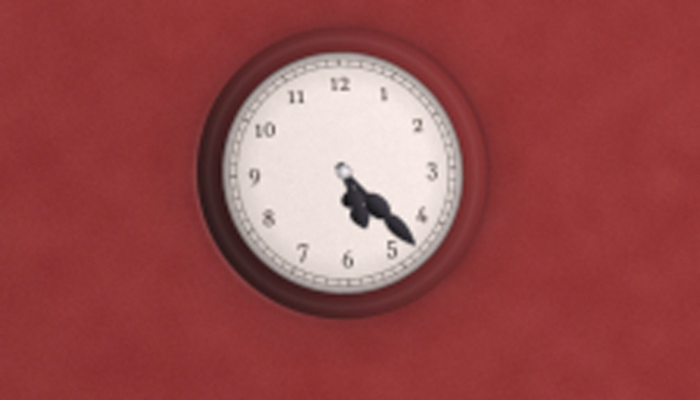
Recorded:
{"hour": 5, "minute": 23}
